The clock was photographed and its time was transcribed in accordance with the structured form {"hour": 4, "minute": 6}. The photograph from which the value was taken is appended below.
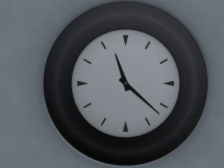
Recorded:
{"hour": 11, "minute": 22}
